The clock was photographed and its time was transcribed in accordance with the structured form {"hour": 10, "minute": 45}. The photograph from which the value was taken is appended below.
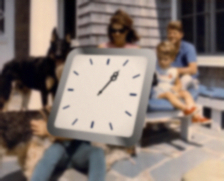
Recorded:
{"hour": 1, "minute": 5}
